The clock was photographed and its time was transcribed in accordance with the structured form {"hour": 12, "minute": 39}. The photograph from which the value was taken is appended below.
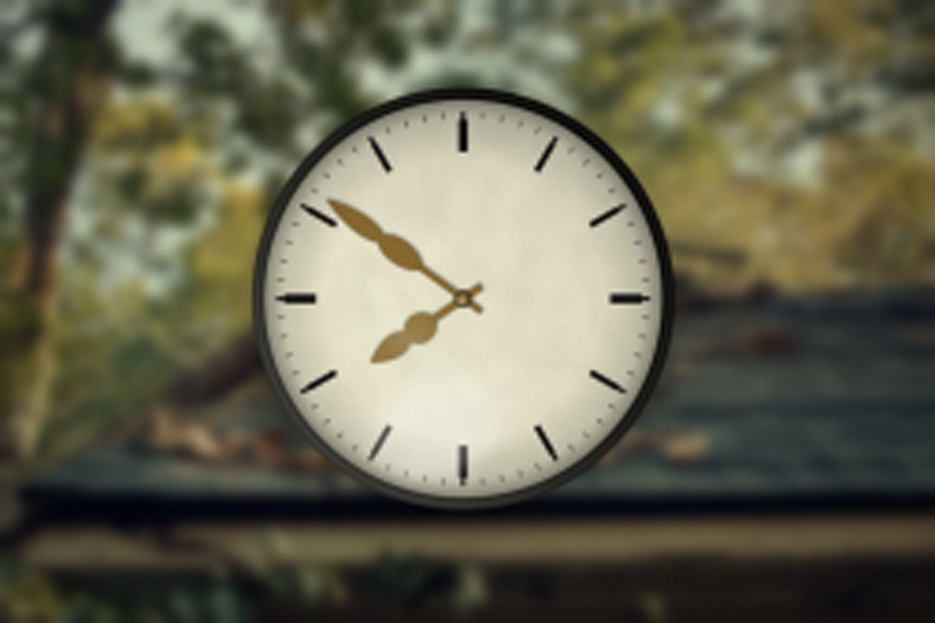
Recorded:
{"hour": 7, "minute": 51}
